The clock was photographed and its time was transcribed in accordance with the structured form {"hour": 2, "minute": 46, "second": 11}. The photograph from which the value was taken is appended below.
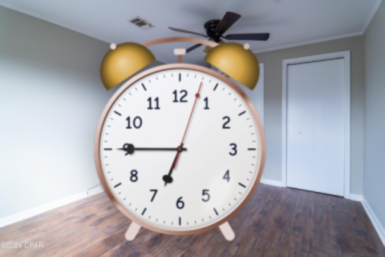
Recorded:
{"hour": 6, "minute": 45, "second": 3}
